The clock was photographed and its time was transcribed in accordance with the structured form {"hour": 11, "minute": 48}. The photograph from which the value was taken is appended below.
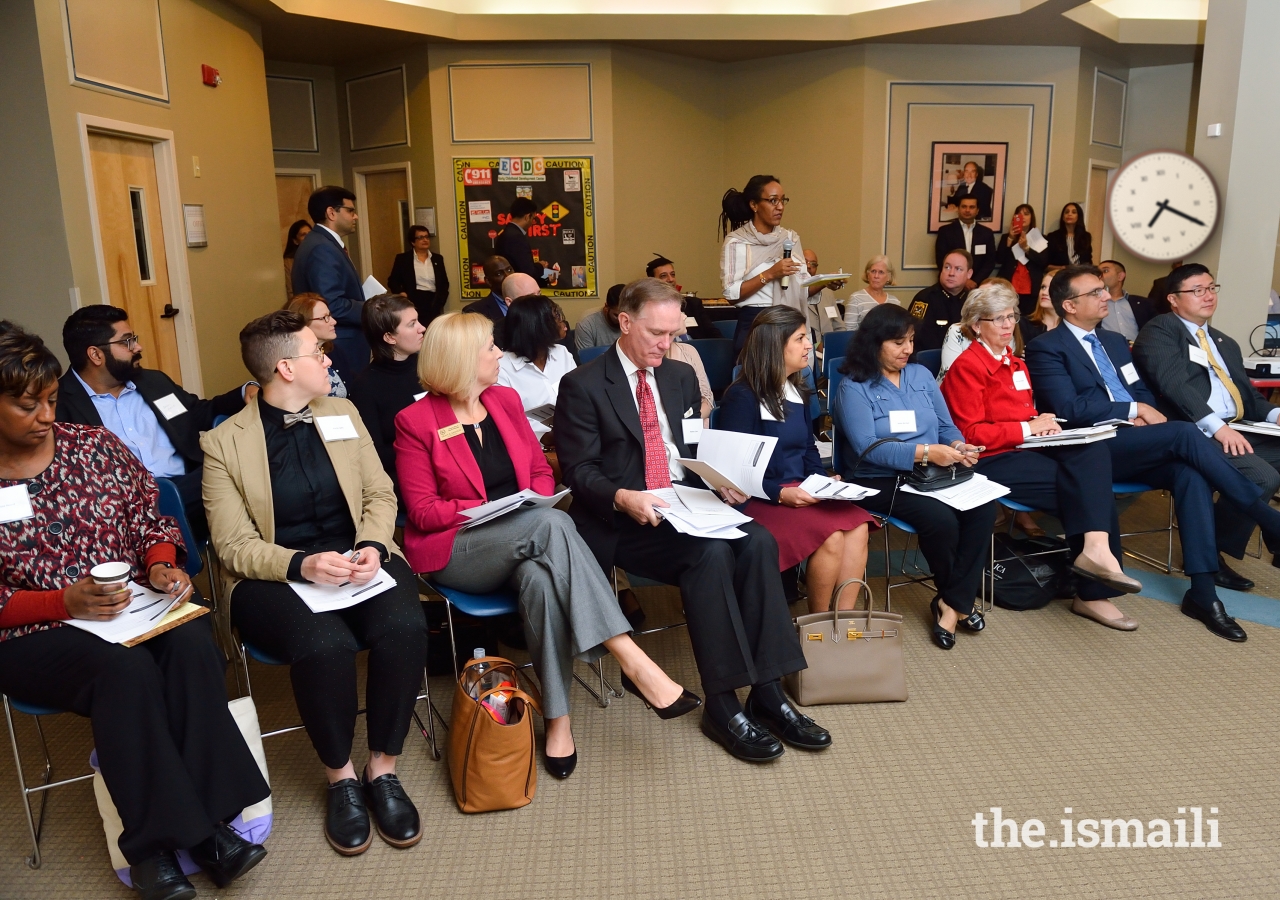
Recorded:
{"hour": 7, "minute": 20}
